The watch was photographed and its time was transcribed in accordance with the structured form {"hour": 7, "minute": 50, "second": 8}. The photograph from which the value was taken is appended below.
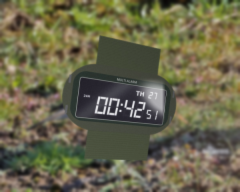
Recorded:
{"hour": 0, "minute": 42, "second": 51}
